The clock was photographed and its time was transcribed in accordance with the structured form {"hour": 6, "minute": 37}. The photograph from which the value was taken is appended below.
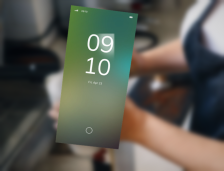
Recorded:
{"hour": 9, "minute": 10}
